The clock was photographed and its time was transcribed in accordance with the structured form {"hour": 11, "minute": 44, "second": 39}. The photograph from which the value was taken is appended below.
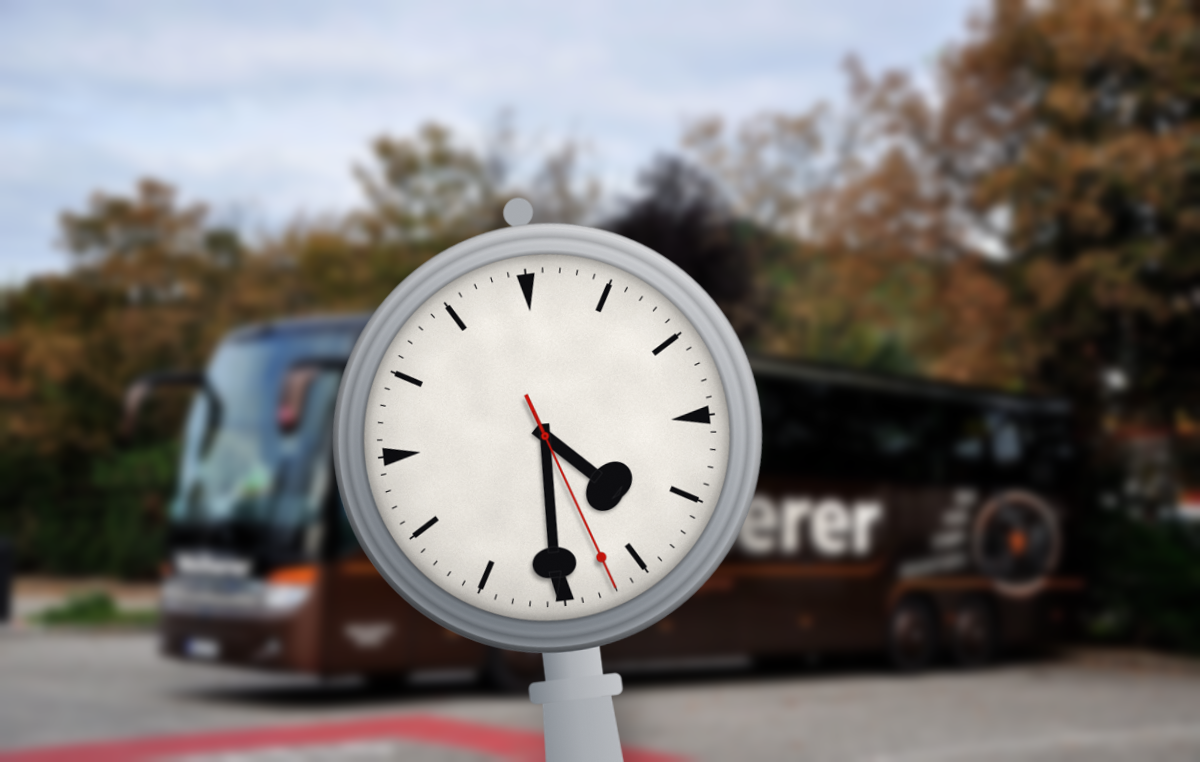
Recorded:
{"hour": 4, "minute": 30, "second": 27}
